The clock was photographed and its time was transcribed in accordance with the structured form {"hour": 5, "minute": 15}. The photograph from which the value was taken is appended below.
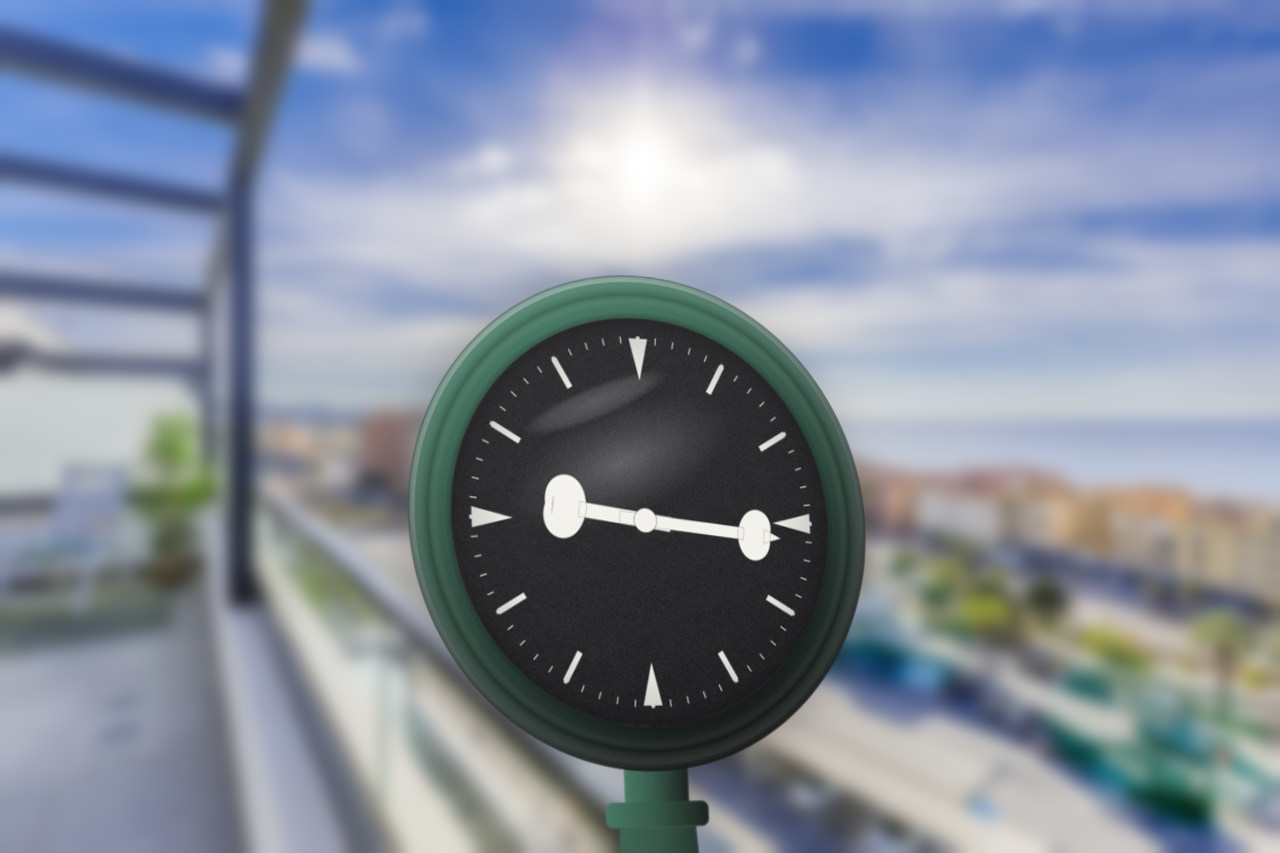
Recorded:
{"hour": 9, "minute": 16}
